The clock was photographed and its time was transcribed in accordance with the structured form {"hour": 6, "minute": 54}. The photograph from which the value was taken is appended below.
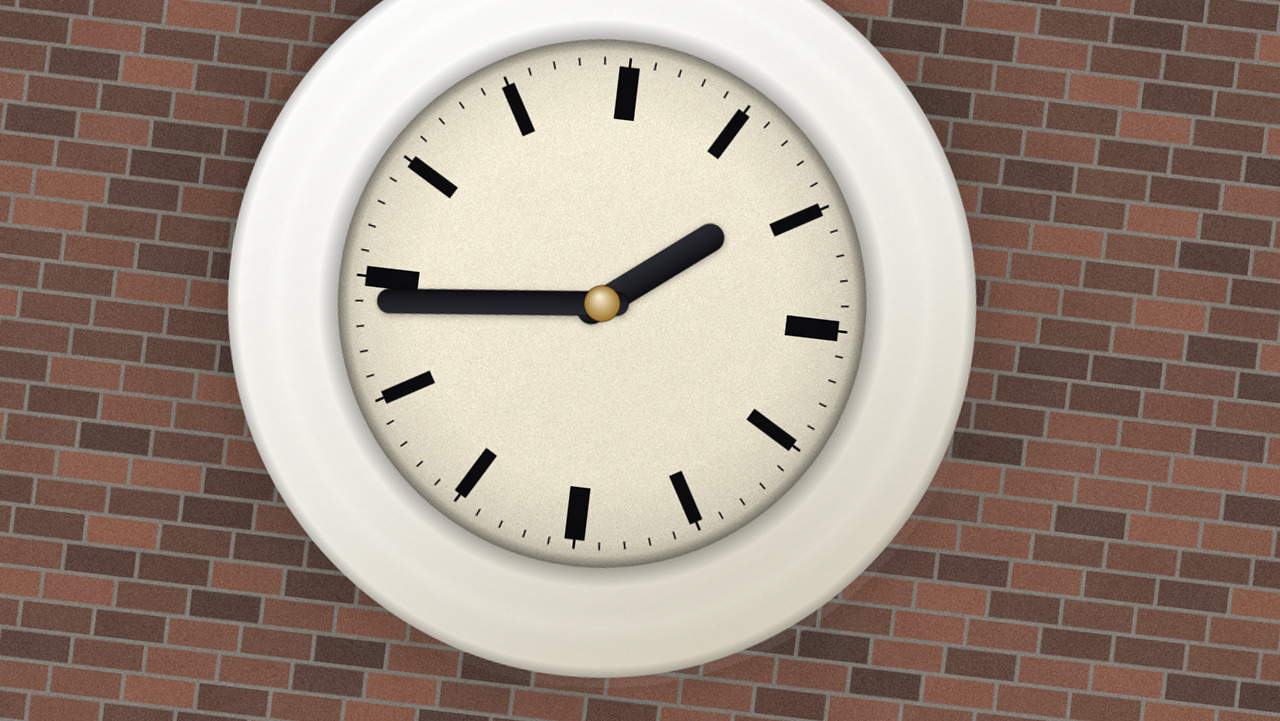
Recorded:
{"hour": 1, "minute": 44}
